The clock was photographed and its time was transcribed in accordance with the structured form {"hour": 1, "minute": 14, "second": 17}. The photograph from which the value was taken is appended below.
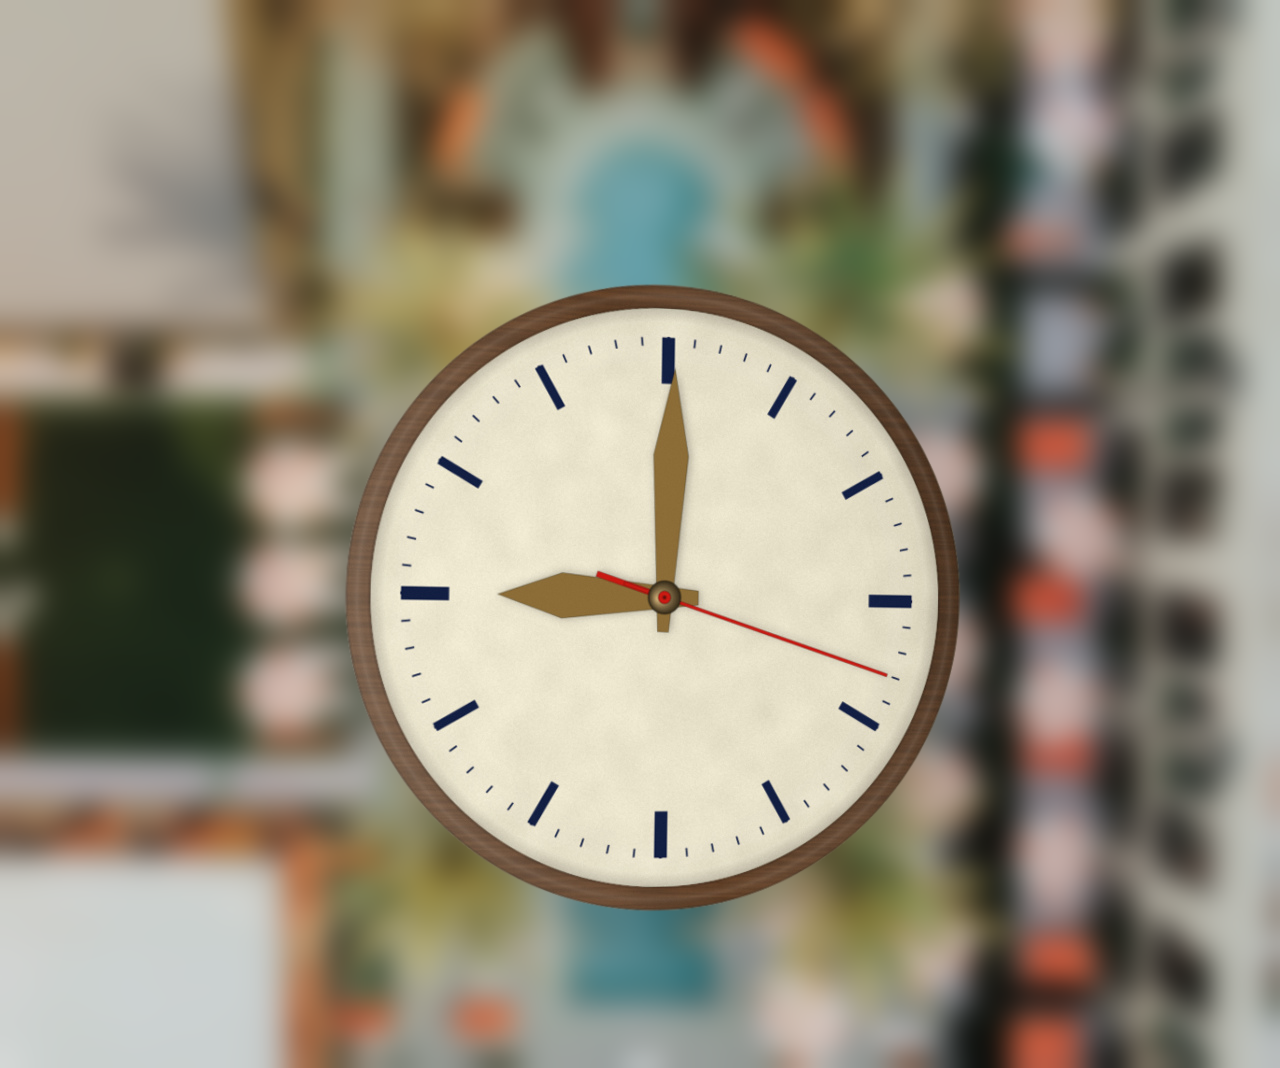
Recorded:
{"hour": 9, "minute": 0, "second": 18}
